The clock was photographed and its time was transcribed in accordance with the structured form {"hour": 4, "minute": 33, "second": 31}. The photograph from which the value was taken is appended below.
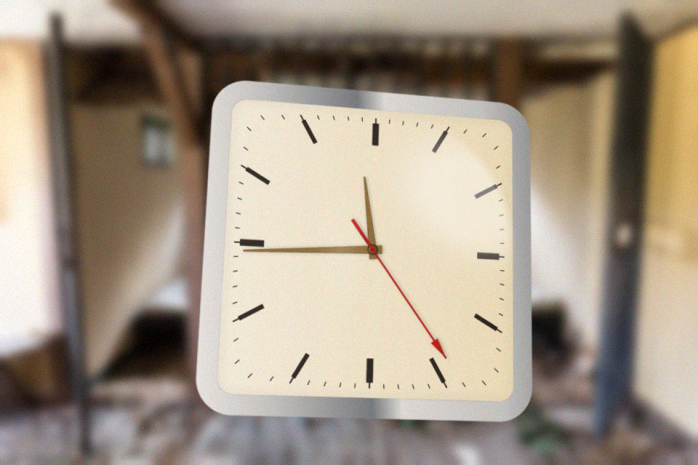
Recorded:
{"hour": 11, "minute": 44, "second": 24}
